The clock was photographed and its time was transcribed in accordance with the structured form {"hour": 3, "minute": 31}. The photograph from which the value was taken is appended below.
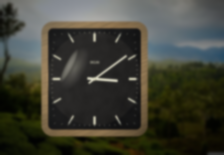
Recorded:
{"hour": 3, "minute": 9}
